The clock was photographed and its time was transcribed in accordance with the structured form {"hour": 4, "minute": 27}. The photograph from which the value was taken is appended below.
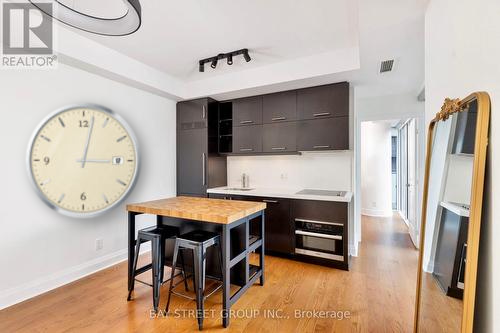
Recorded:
{"hour": 3, "minute": 2}
